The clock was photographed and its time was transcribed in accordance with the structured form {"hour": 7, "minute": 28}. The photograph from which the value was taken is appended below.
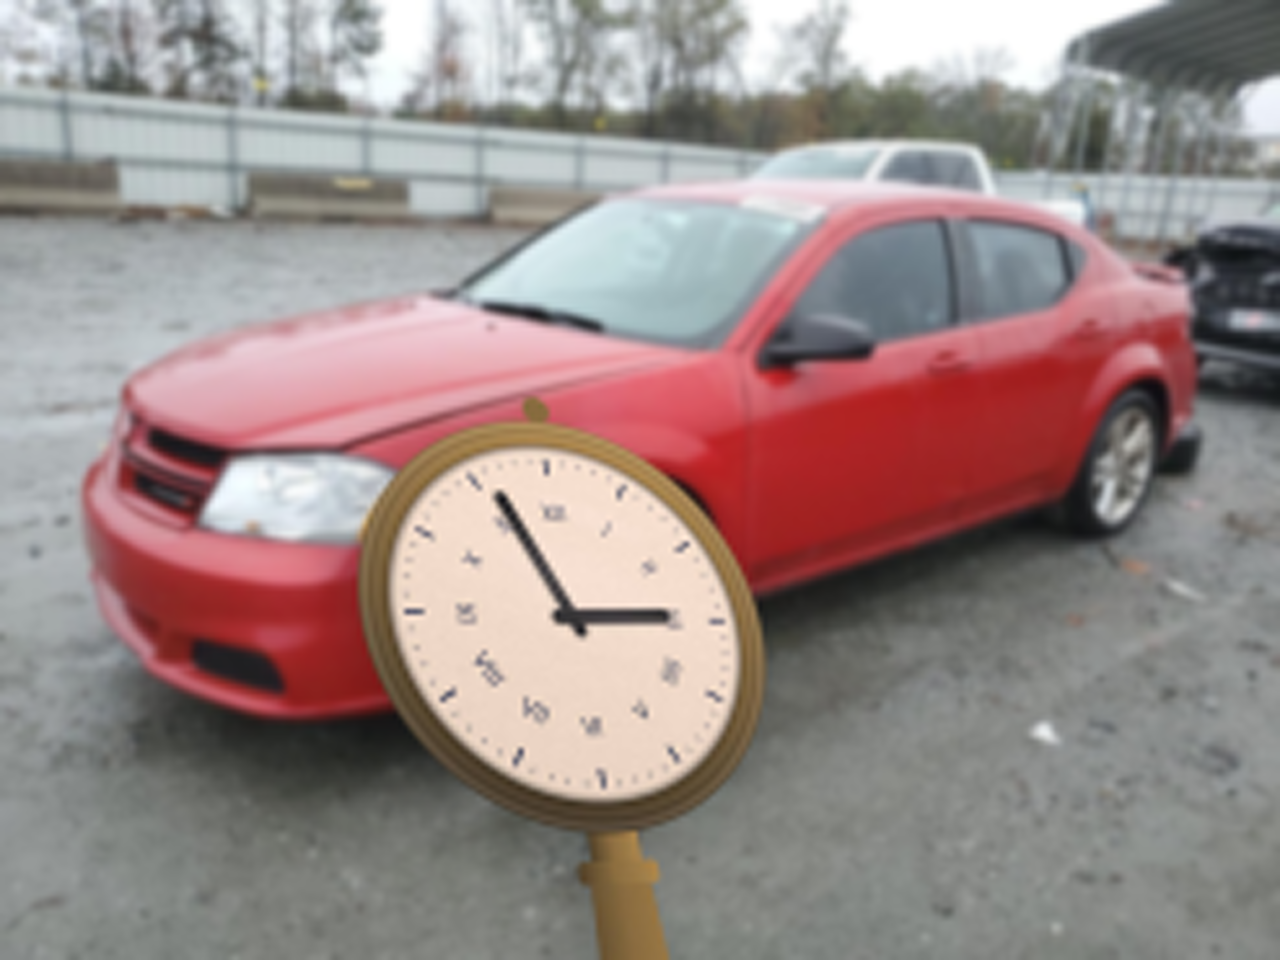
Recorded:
{"hour": 2, "minute": 56}
